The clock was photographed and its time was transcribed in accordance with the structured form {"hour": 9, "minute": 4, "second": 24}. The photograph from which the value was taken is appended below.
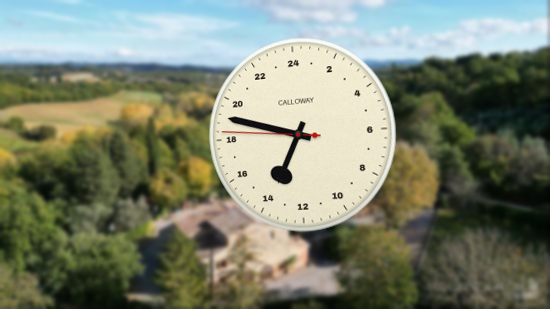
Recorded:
{"hour": 13, "minute": 47, "second": 46}
